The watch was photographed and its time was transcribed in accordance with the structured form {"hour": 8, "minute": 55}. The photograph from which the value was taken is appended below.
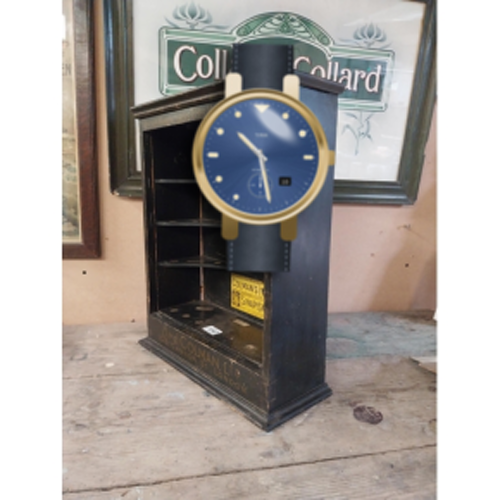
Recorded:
{"hour": 10, "minute": 28}
